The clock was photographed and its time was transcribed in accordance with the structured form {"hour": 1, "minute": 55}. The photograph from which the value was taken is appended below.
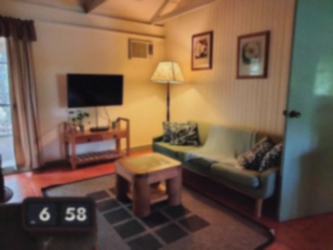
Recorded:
{"hour": 6, "minute": 58}
